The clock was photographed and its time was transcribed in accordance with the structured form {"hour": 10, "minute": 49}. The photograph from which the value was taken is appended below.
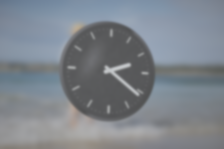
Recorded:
{"hour": 2, "minute": 21}
